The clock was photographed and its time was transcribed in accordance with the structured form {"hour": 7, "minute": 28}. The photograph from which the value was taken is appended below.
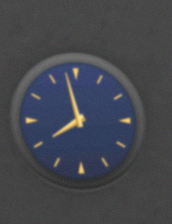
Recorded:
{"hour": 7, "minute": 58}
